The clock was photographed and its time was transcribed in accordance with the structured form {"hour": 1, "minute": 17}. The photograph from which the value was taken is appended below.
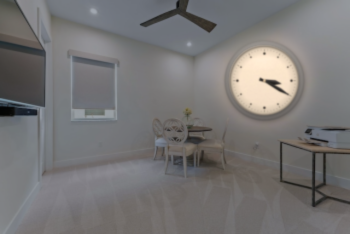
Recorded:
{"hour": 3, "minute": 20}
